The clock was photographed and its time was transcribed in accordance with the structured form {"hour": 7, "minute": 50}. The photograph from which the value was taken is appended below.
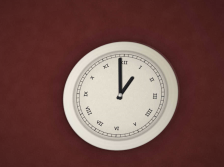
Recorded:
{"hour": 12, "minute": 59}
